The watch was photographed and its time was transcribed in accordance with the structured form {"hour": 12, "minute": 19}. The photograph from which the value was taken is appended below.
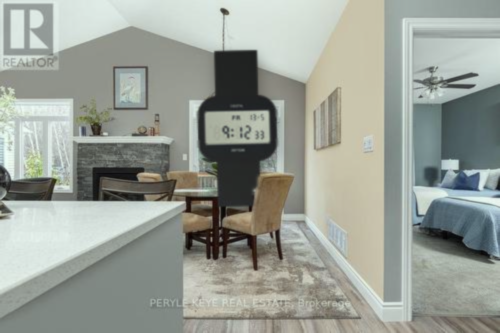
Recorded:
{"hour": 9, "minute": 12}
